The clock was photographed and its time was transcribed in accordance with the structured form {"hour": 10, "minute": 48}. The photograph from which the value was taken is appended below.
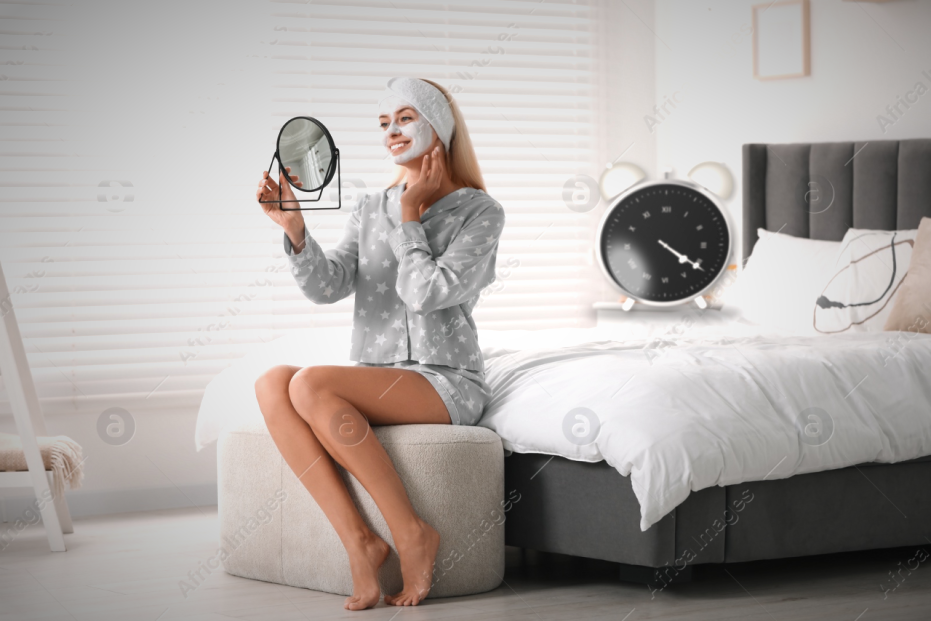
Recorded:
{"hour": 4, "minute": 21}
